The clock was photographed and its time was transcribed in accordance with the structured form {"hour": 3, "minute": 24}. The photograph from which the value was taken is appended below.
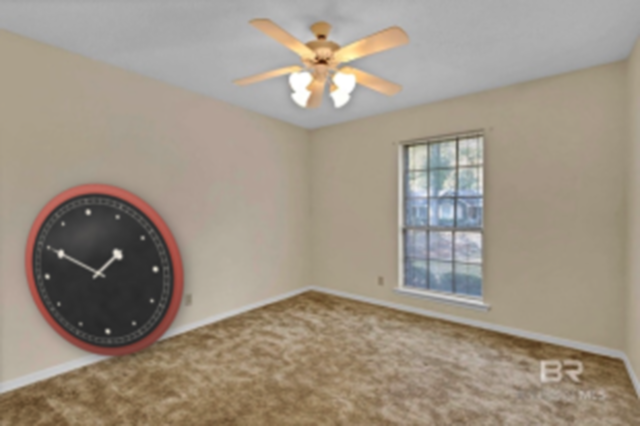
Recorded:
{"hour": 1, "minute": 50}
